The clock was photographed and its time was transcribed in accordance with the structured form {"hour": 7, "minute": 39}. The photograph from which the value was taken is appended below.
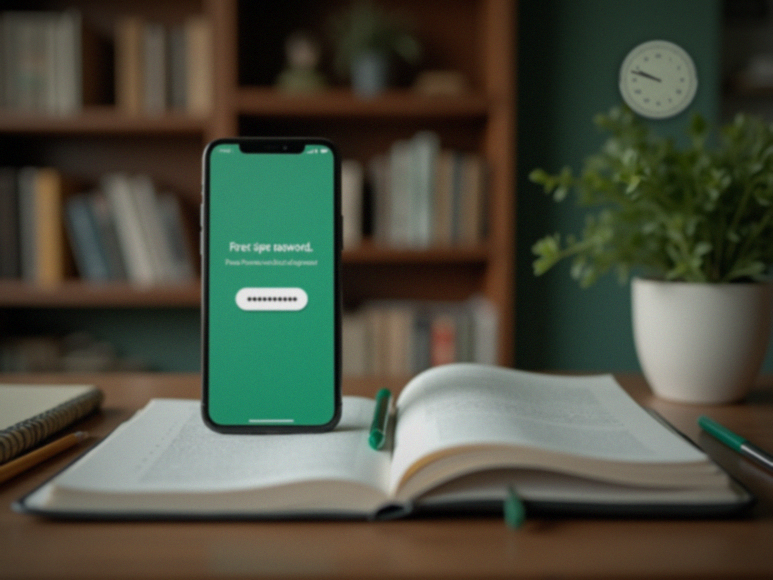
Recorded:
{"hour": 9, "minute": 48}
